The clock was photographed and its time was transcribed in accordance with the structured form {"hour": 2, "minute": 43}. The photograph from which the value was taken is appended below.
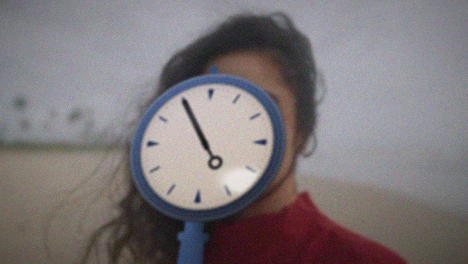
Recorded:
{"hour": 4, "minute": 55}
